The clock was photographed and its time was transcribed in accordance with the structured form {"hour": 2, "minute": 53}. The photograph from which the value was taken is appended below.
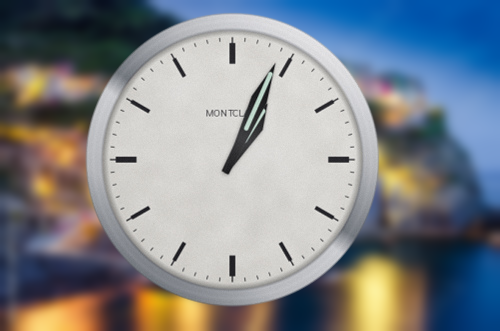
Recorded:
{"hour": 1, "minute": 4}
